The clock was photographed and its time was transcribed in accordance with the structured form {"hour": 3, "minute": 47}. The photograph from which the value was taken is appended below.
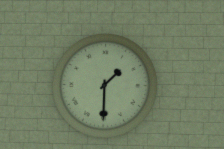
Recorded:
{"hour": 1, "minute": 30}
